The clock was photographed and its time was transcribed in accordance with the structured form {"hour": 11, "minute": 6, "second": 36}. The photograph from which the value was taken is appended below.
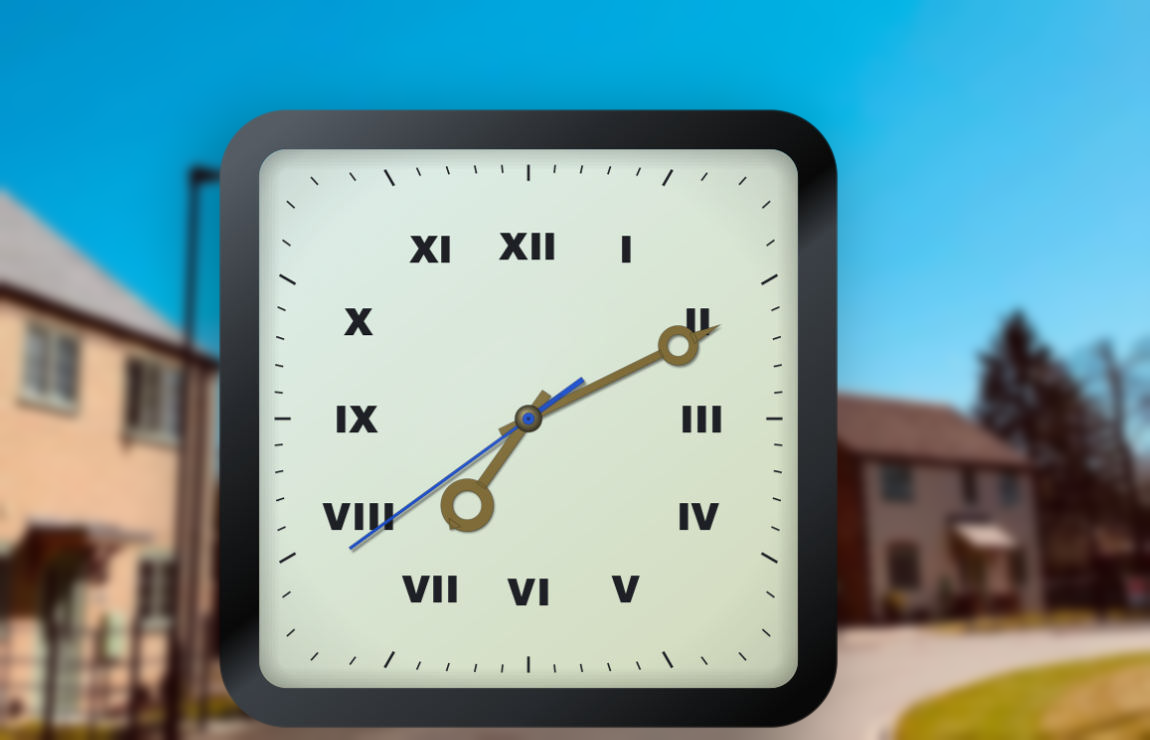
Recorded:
{"hour": 7, "minute": 10, "second": 39}
